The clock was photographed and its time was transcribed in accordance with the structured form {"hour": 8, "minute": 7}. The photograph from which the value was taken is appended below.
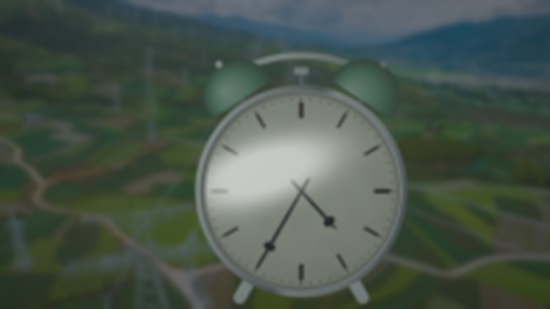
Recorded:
{"hour": 4, "minute": 35}
